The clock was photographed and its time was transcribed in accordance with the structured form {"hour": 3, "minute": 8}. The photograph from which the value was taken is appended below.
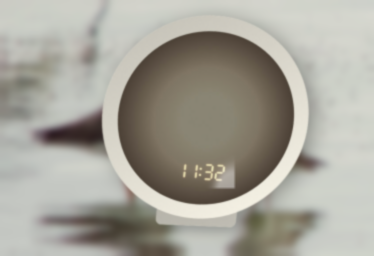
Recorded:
{"hour": 11, "minute": 32}
